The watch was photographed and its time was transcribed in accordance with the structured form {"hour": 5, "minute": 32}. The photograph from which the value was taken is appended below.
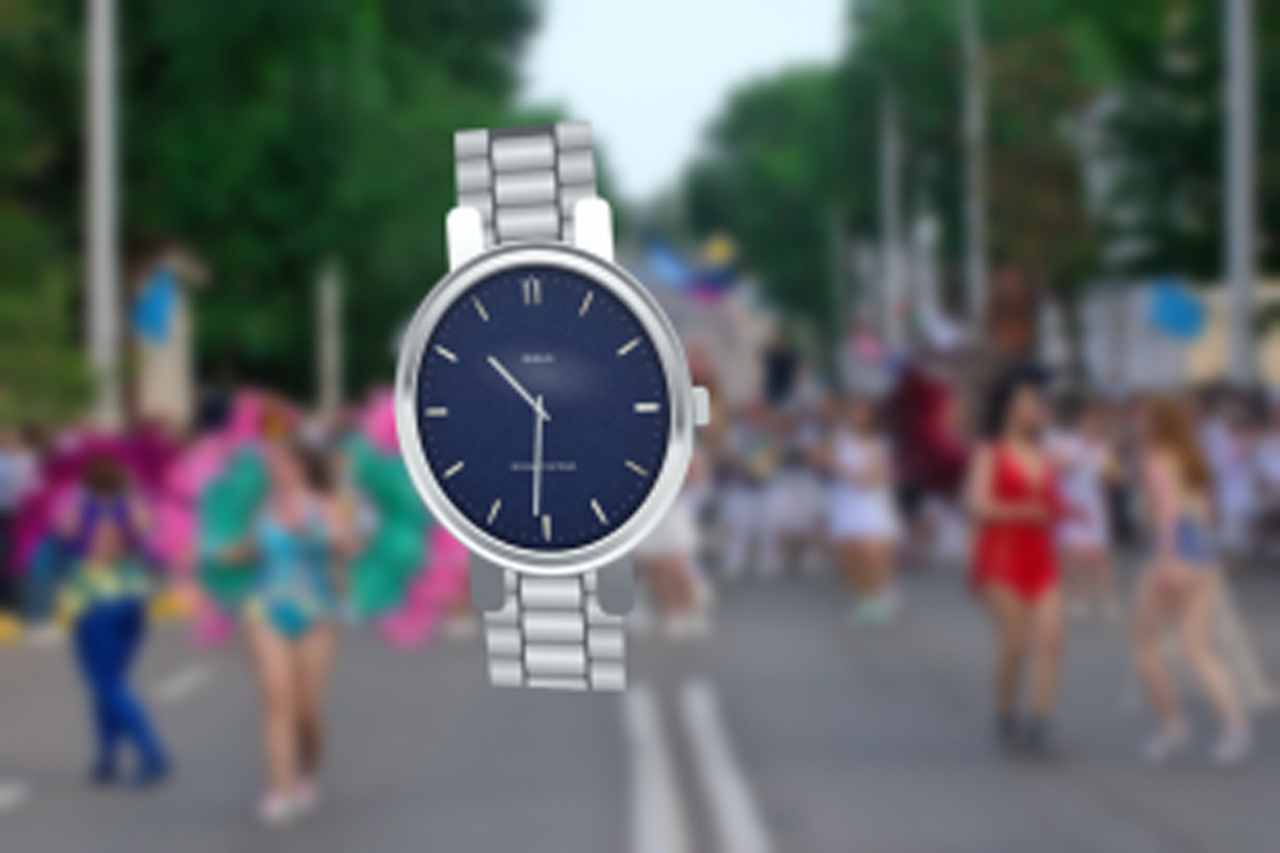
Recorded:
{"hour": 10, "minute": 31}
